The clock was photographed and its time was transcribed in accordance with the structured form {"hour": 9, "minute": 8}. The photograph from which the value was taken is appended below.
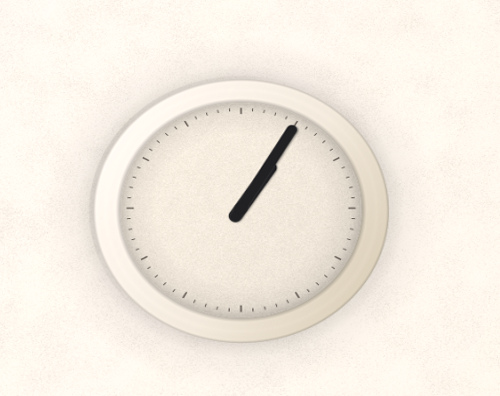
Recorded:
{"hour": 1, "minute": 5}
